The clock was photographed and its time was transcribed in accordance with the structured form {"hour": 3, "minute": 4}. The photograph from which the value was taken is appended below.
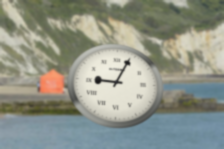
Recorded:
{"hour": 9, "minute": 4}
